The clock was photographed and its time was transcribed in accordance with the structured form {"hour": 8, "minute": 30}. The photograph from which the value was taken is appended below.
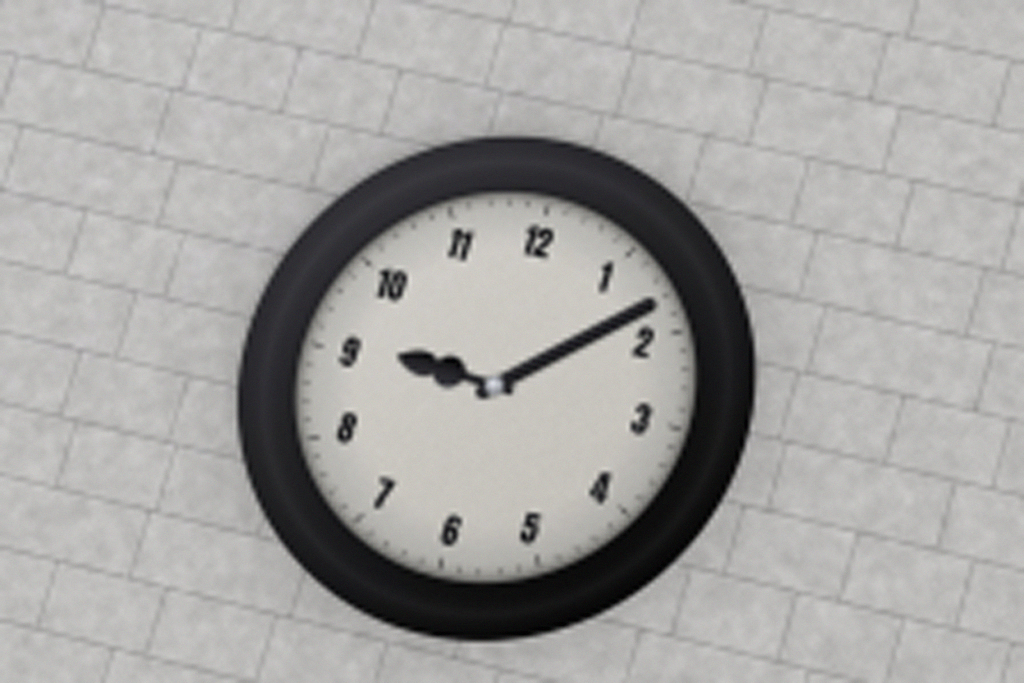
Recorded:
{"hour": 9, "minute": 8}
